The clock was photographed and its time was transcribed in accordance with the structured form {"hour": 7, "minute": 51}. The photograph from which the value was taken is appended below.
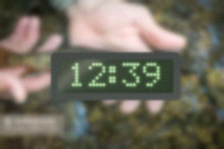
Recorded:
{"hour": 12, "minute": 39}
